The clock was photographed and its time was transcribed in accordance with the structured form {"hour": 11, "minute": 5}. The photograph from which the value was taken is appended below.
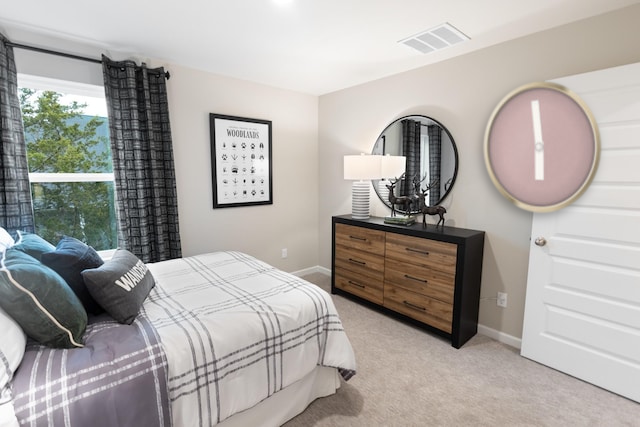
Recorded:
{"hour": 5, "minute": 59}
